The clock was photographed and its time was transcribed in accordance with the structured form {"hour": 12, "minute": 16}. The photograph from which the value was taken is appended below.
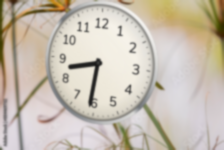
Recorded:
{"hour": 8, "minute": 31}
